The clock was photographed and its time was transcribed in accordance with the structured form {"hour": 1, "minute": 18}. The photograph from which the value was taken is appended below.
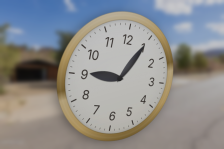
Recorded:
{"hour": 9, "minute": 5}
